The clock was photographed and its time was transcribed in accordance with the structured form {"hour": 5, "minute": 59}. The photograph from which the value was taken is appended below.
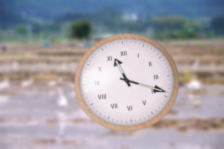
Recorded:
{"hour": 11, "minute": 19}
